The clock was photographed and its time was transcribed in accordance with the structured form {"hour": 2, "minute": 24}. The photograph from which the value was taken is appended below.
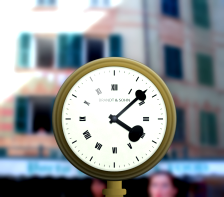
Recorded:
{"hour": 4, "minute": 8}
